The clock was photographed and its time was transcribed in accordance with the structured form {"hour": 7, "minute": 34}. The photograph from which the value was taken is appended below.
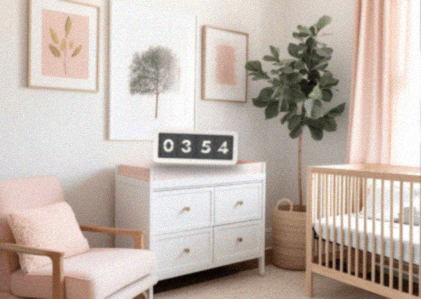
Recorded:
{"hour": 3, "minute": 54}
